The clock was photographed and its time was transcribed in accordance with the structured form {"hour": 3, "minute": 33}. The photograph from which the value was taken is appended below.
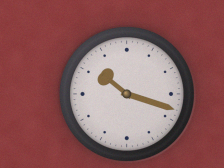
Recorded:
{"hour": 10, "minute": 18}
